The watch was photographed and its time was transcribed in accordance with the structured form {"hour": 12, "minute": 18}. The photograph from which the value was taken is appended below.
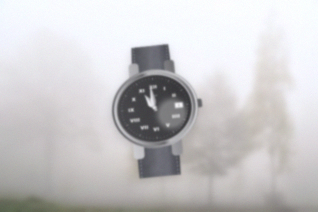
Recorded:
{"hour": 10, "minute": 59}
